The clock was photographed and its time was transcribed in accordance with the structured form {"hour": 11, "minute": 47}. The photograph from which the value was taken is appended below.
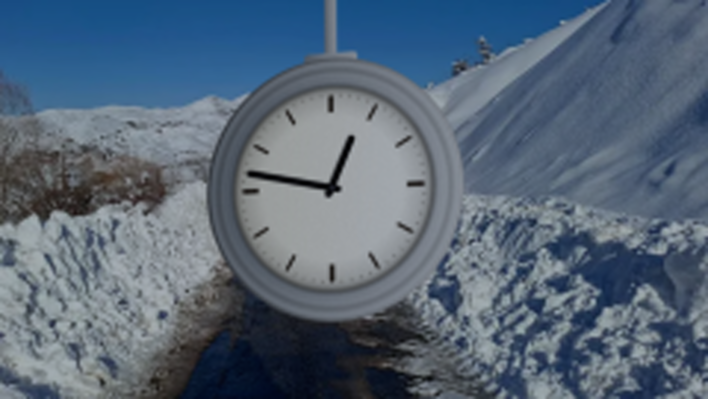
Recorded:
{"hour": 12, "minute": 47}
